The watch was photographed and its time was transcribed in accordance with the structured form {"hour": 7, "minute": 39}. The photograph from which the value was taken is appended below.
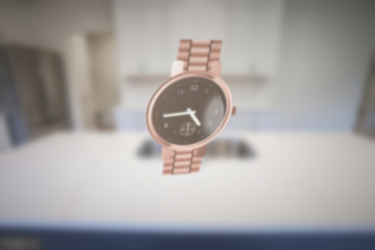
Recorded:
{"hour": 4, "minute": 44}
